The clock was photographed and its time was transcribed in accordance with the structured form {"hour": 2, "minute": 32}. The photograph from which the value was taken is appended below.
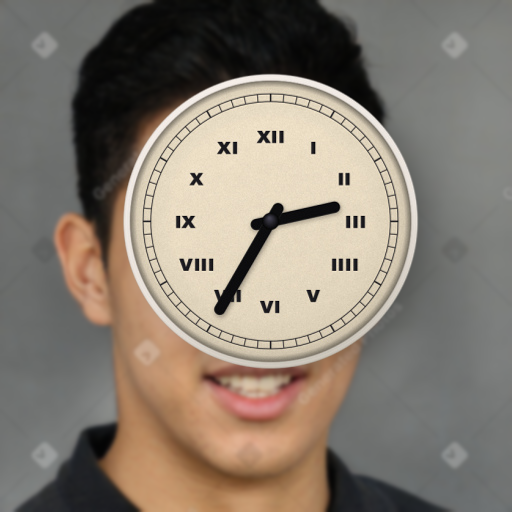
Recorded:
{"hour": 2, "minute": 35}
